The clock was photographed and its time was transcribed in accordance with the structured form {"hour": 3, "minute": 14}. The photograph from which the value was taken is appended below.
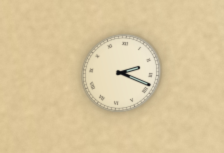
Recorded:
{"hour": 2, "minute": 18}
